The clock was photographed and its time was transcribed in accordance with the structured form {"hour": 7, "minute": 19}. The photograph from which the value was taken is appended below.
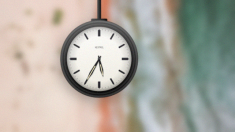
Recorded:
{"hour": 5, "minute": 35}
